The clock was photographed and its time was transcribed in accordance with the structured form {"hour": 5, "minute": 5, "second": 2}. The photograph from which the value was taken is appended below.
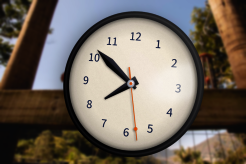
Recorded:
{"hour": 7, "minute": 51, "second": 28}
